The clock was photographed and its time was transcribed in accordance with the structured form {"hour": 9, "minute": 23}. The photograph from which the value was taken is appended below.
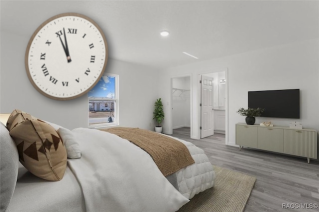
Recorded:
{"hour": 10, "minute": 57}
